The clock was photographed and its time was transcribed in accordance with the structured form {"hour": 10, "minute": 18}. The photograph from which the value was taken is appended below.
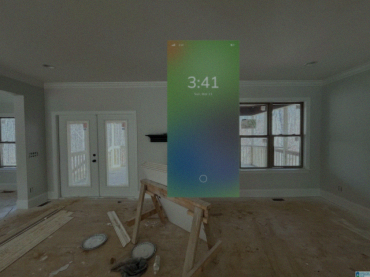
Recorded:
{"hour": 3, "minute": 41}
